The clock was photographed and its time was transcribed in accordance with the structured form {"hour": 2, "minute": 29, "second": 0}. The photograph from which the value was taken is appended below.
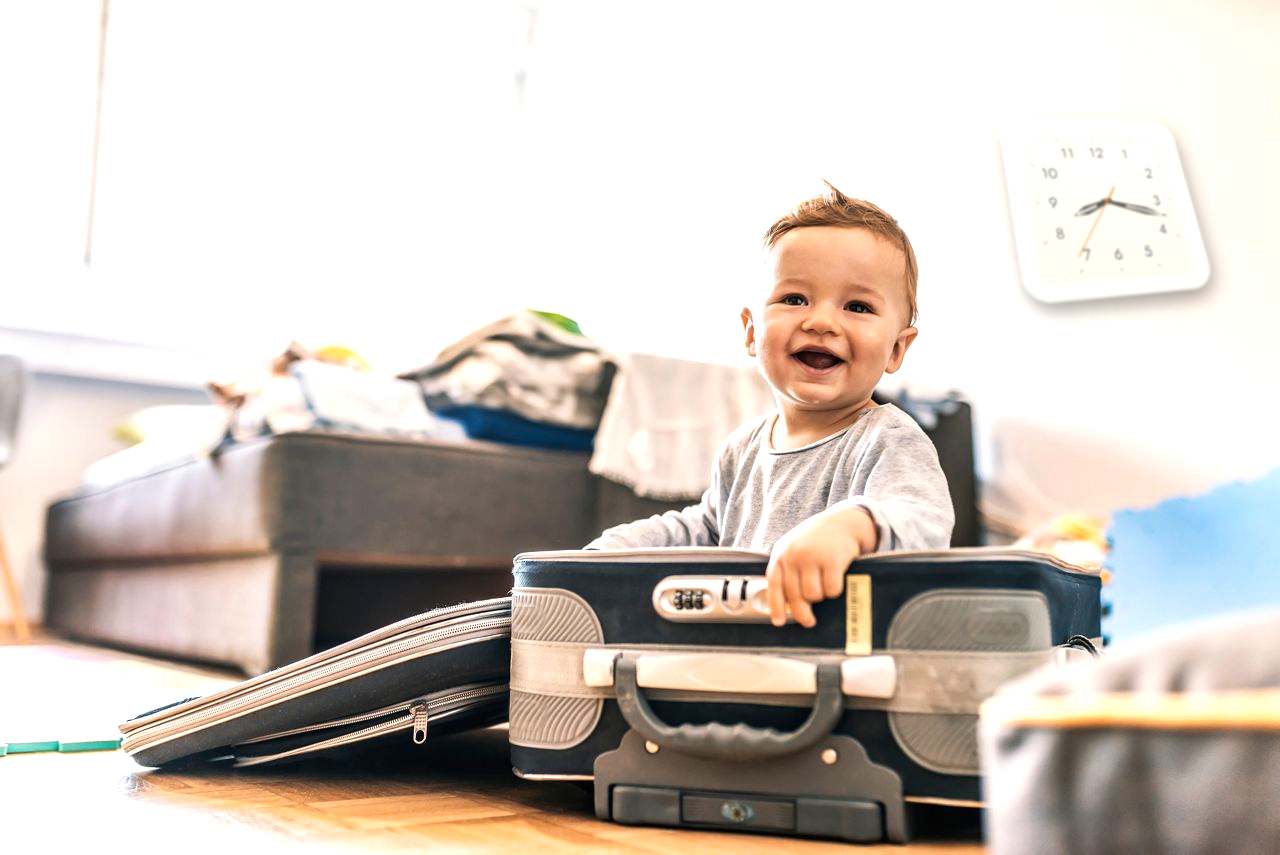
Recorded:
{"hour": 8, "minute": 17, "second": 36}
